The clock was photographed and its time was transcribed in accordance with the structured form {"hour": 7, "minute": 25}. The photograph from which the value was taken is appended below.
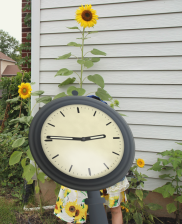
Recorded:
{"hour": 2, "minute": 46}
